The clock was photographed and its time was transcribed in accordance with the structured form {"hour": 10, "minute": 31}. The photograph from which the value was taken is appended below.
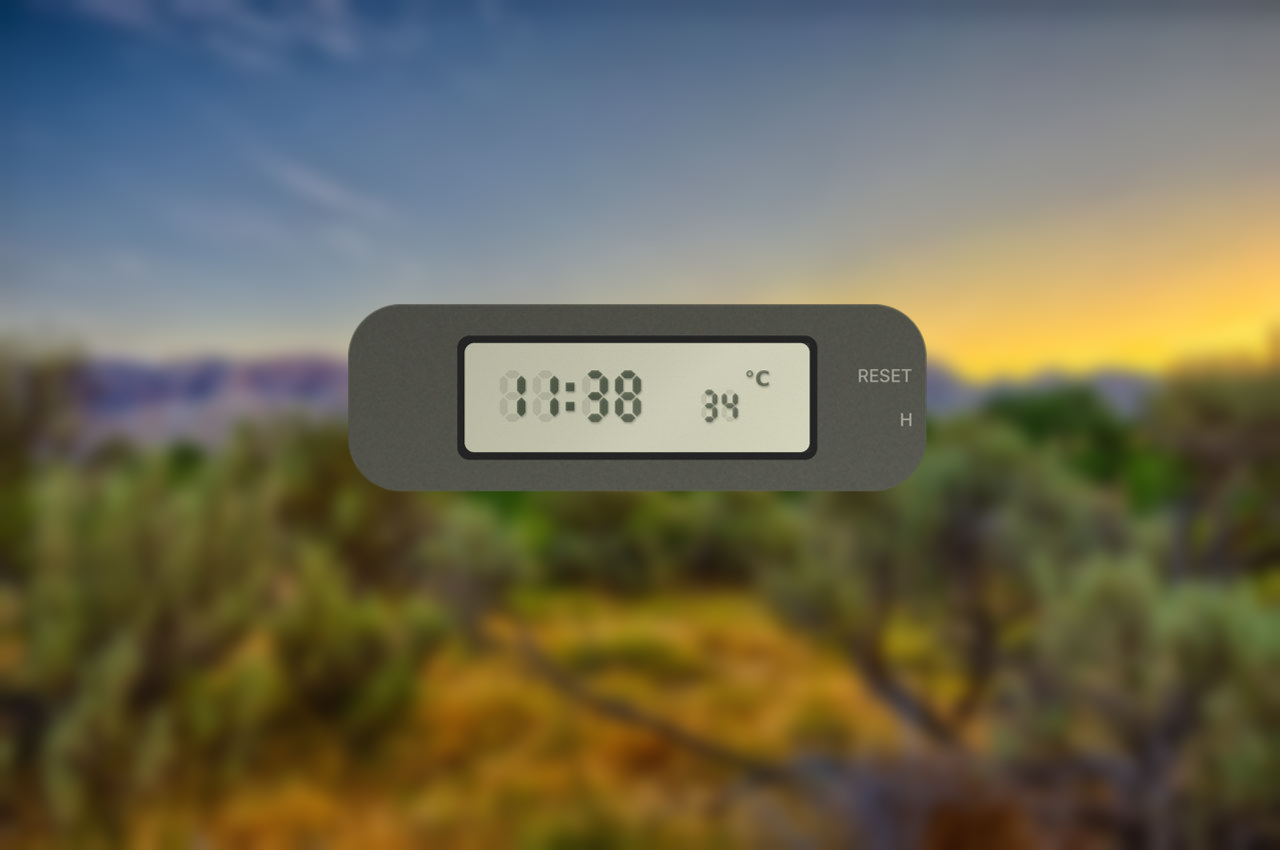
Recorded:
{"hour": 11, "minute": 38}
